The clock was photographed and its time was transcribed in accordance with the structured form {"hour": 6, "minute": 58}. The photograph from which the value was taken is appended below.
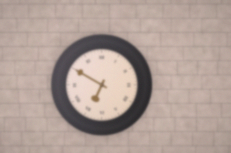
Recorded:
{"hour": 6, "minute": 50}
